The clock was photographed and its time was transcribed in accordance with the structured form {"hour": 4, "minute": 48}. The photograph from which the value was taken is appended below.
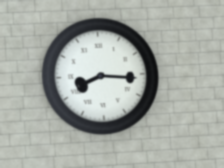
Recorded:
{"hour": 8, "minute": 16}
